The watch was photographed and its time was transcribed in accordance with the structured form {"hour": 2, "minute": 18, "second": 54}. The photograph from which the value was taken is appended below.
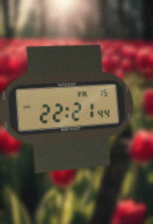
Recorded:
{"hour": 22, "minute": 21, "second": 44}
